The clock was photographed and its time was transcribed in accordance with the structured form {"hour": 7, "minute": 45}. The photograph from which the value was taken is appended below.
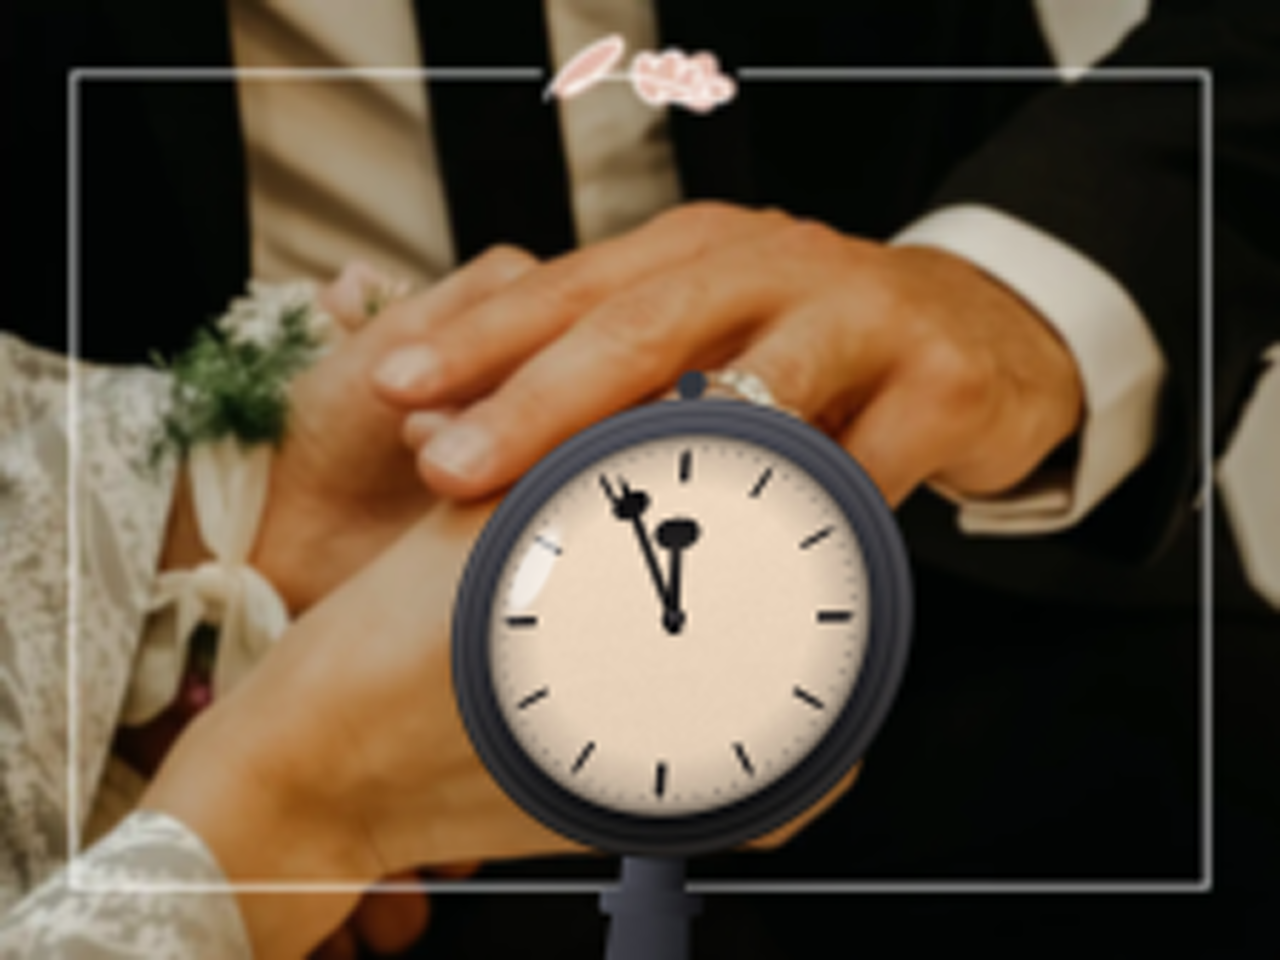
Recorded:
{"hour": 11, "minute": 56}
